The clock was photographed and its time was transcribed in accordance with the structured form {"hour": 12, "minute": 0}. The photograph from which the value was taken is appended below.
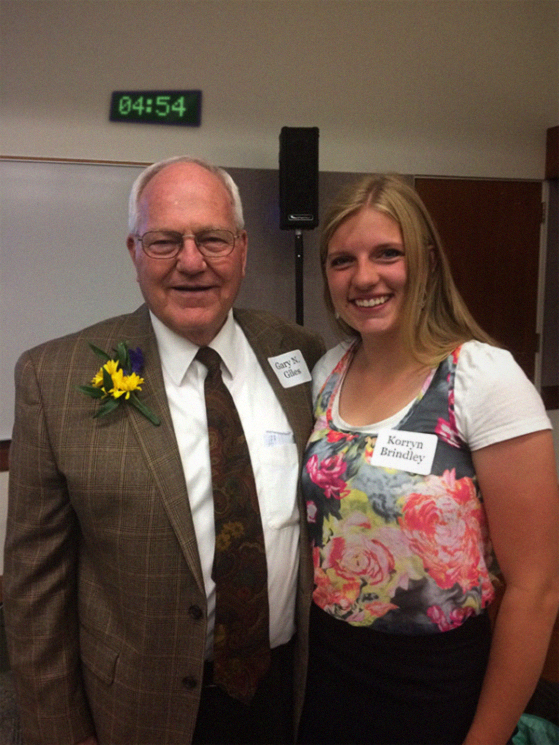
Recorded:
{"hour": 4, "minute": 54}
